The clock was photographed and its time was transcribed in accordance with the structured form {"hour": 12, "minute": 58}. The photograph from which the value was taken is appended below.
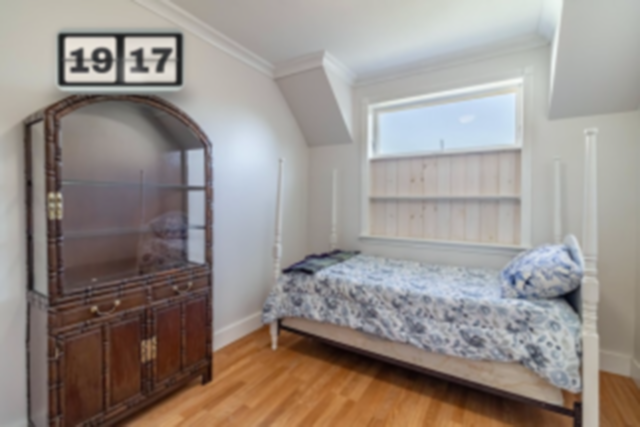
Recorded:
{"hour": 19, "minute": 17}
